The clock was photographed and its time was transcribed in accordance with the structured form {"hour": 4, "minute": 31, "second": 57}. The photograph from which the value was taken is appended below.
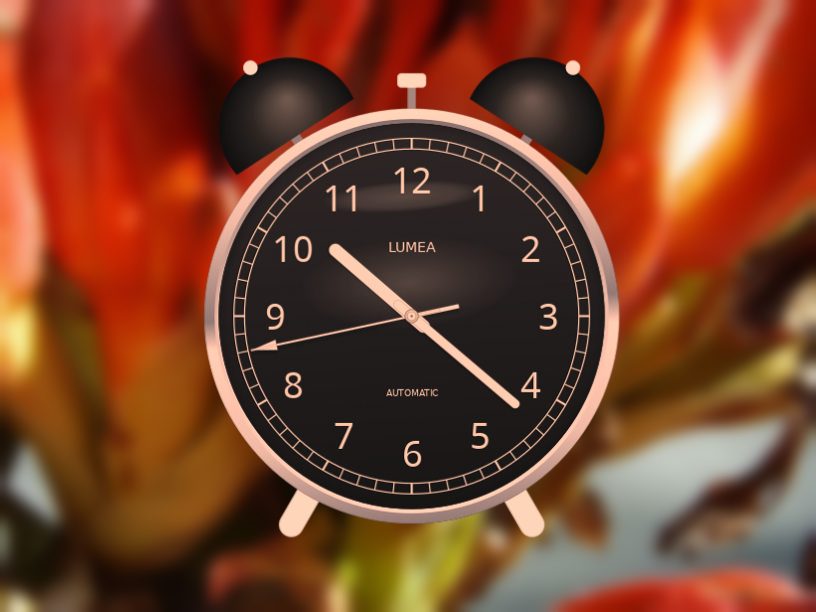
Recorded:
{"hour": 10, "minute": 21, "second": 43}
